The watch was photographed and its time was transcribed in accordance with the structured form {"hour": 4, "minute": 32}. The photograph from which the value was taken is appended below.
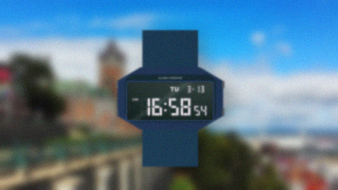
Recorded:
{"hour": 16, "minute": 58}
